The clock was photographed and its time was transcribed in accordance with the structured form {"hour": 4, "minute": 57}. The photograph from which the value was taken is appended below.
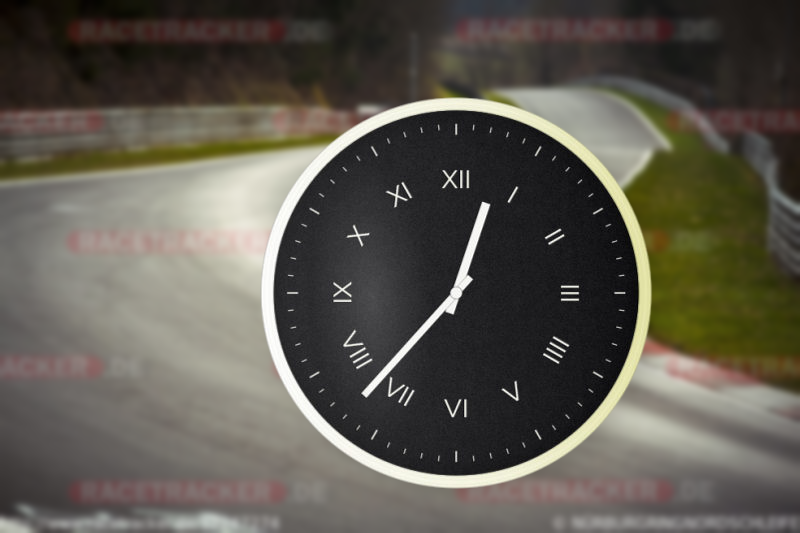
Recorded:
{"hour": 12, "minute": 37}
